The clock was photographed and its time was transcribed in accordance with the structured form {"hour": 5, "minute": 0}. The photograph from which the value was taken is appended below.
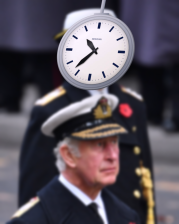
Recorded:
{"hour": 10, "minute": 37}
